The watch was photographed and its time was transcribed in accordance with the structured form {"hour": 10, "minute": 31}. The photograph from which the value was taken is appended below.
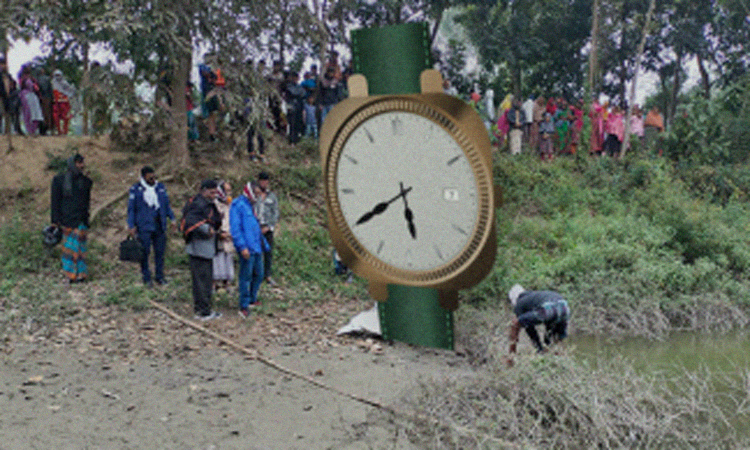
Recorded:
{"hour": 5, "minute": 40}
